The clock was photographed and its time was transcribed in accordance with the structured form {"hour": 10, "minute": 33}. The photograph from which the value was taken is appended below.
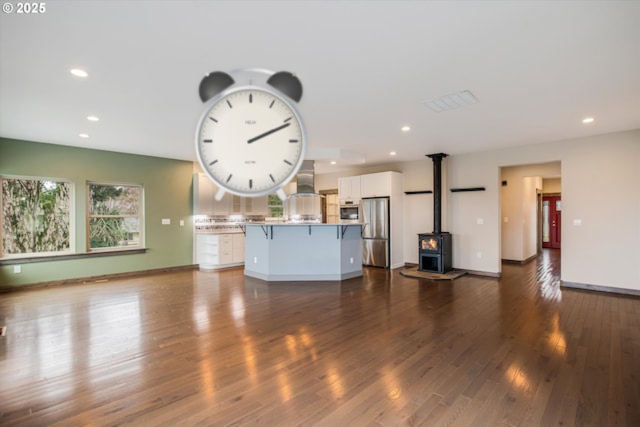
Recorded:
{"hour": 2, "minute": 11}
